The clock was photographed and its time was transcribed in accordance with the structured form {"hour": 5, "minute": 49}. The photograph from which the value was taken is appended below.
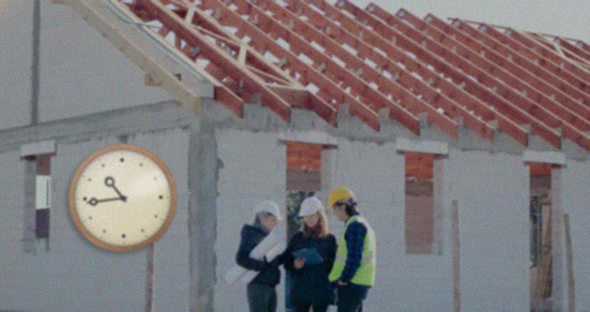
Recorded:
{"hour": 10, "minute": 44}
